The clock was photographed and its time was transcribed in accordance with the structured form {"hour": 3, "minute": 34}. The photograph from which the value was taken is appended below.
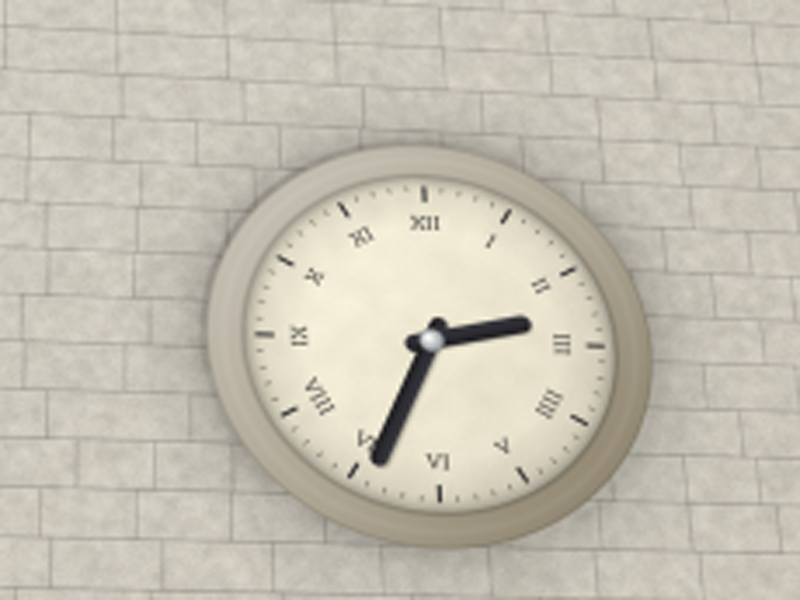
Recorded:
{"hour": 2, "minute": 34}
